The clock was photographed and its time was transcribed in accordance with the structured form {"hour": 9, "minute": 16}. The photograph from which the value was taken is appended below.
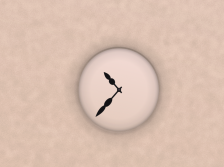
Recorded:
{"hour": 10, "minute": 37}
